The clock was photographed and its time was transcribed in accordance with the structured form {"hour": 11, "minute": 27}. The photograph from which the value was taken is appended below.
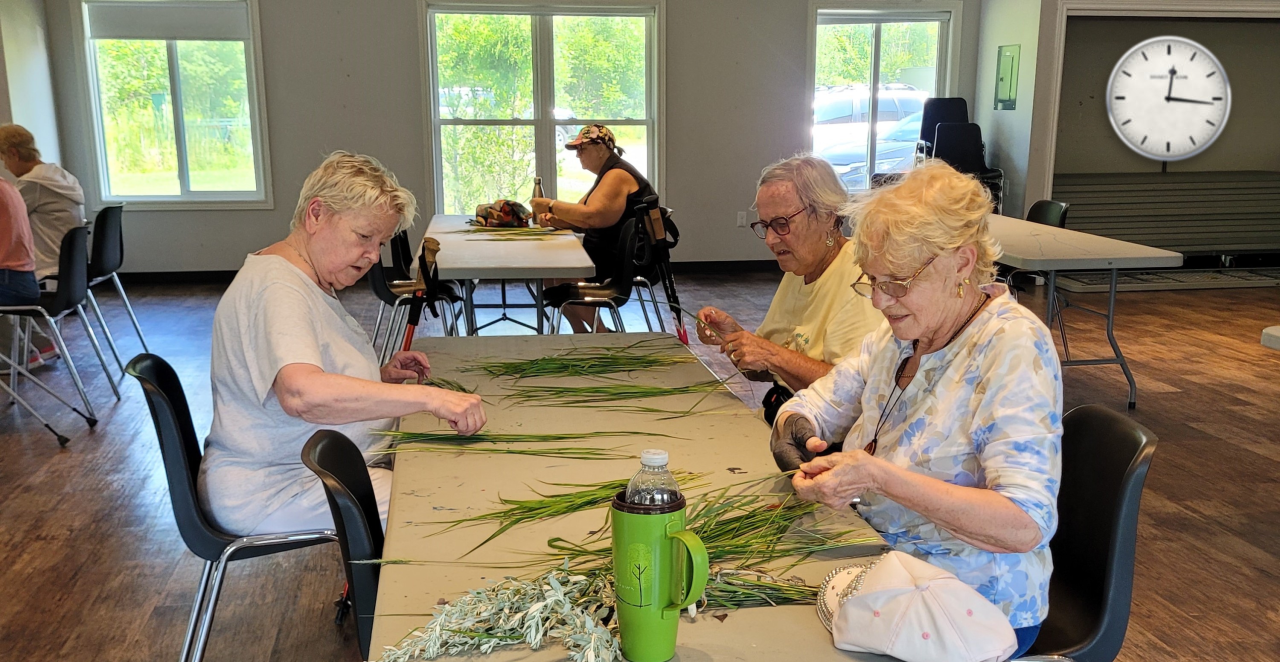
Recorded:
{"hour": 12, "minute": 16}
